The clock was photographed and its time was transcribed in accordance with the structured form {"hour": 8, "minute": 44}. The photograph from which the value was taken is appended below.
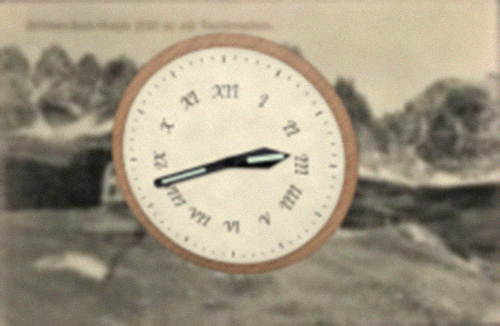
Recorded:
{"hour": 2, "minute": 42}
